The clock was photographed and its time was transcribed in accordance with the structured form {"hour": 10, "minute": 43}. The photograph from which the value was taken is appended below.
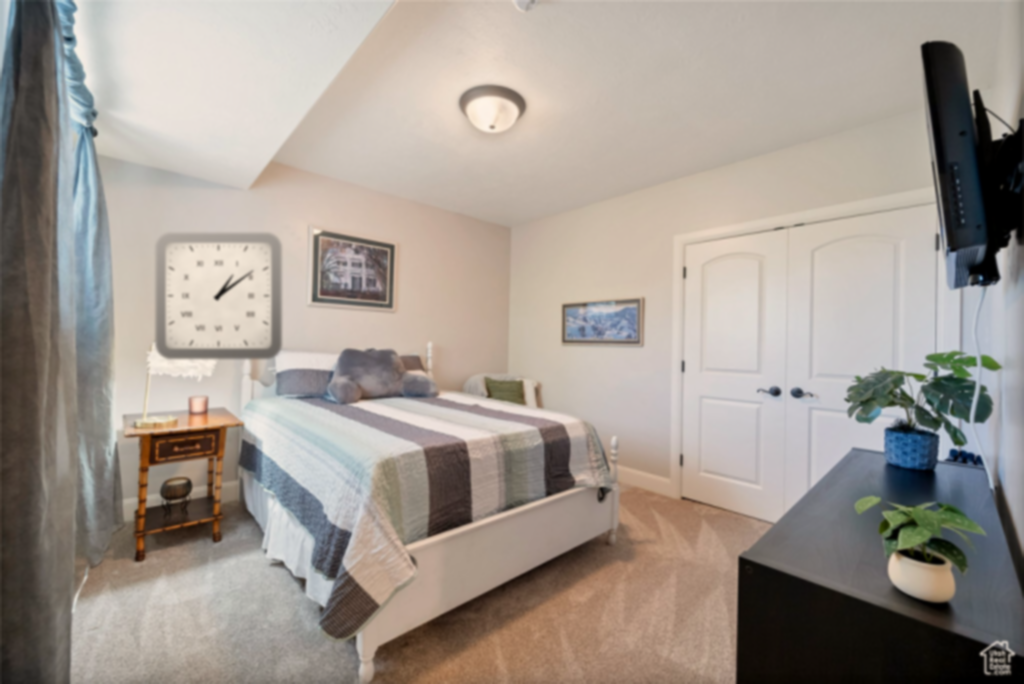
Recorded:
{"hour": 1, "minute": 9}
